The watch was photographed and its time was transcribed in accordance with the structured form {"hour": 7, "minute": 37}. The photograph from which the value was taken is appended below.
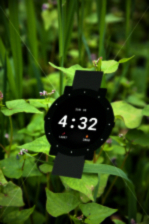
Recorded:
{"hour": 4, "minute": 32}
